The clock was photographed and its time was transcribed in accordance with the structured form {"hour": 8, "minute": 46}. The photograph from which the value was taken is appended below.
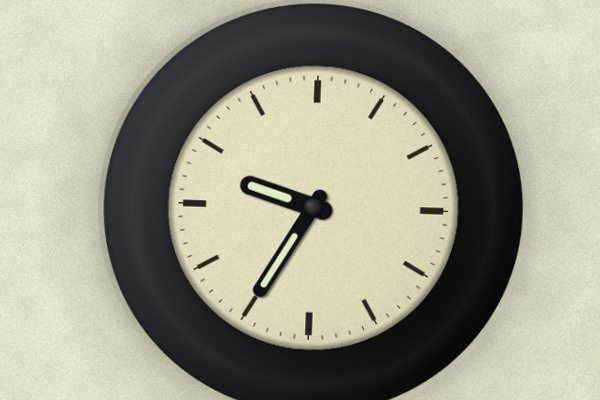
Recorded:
{"hour": 9, "minute": 35}
